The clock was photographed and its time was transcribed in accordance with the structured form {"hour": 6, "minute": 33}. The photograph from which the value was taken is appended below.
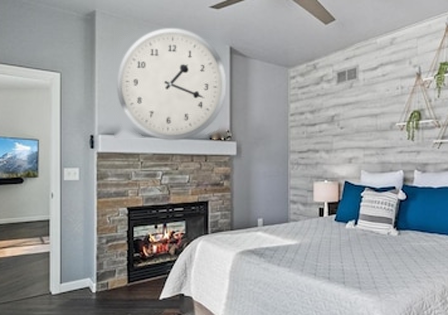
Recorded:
{"hour": 1, "minute": 18}
